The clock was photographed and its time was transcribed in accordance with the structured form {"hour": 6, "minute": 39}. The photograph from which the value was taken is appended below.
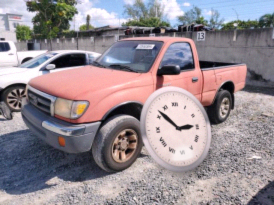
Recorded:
{"hour": 2, "minute": 52}
